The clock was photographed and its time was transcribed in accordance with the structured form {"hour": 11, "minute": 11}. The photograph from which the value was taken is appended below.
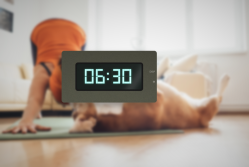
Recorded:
{"hour": 6, "minute": 30}
